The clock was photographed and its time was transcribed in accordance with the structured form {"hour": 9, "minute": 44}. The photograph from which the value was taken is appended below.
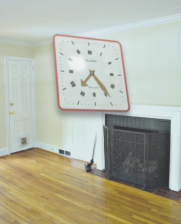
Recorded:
{"hour": 7, "minute": 24}
